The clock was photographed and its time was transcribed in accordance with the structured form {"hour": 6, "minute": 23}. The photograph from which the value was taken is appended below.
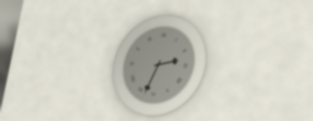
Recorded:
{"hour": 2, "minute": 33}
